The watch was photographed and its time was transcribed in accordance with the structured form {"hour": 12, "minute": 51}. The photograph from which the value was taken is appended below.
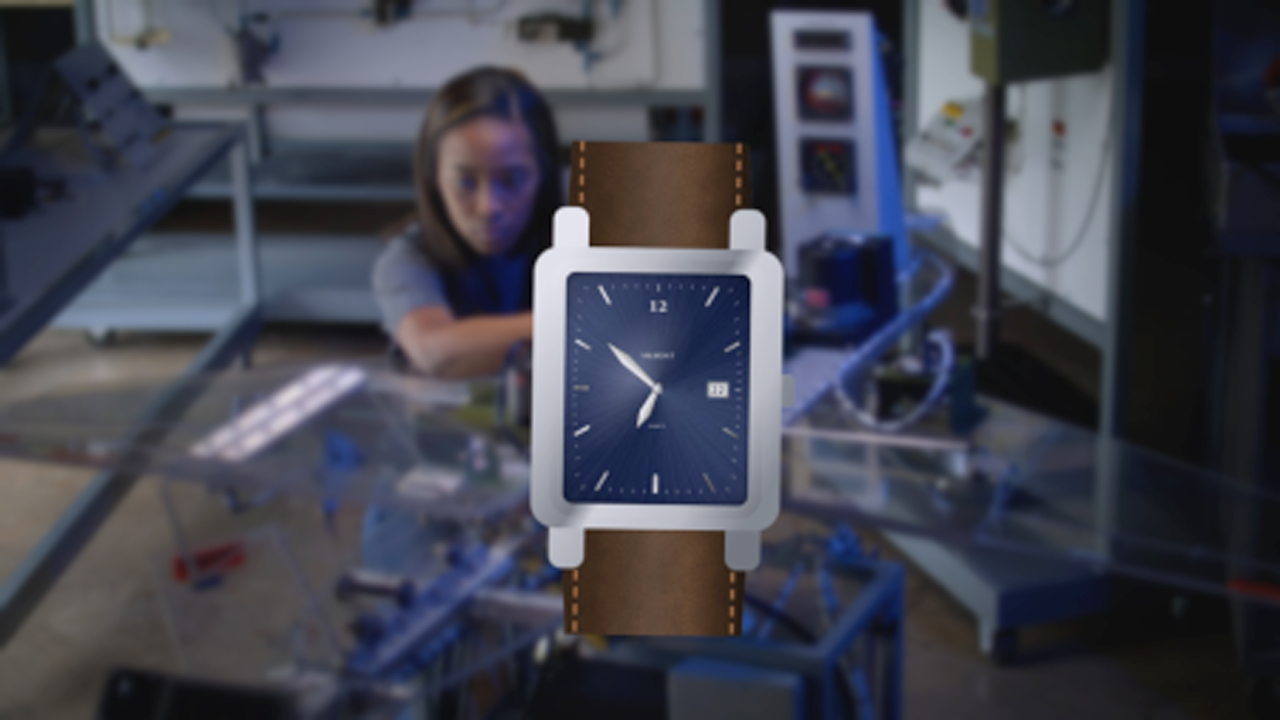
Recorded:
{"hour": 6, "minute": 52}
